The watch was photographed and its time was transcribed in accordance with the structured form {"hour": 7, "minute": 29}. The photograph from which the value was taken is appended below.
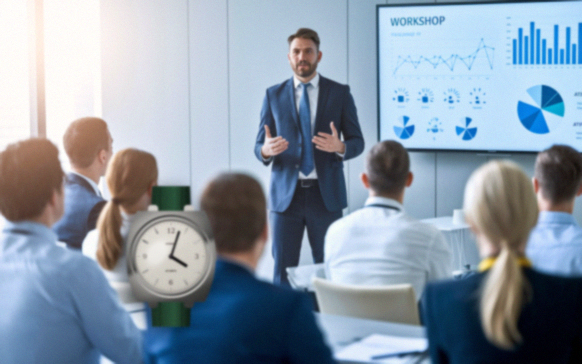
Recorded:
{"hour": 4, "minute": 3}
